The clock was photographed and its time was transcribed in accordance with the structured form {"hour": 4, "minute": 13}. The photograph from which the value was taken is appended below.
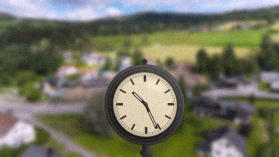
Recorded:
{"hour": 10, "minute": 26}
